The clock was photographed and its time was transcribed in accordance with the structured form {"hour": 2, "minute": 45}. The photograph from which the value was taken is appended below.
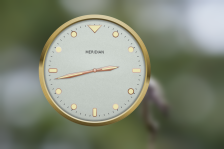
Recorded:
{"hour": 2, "minute": 43}
